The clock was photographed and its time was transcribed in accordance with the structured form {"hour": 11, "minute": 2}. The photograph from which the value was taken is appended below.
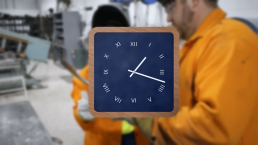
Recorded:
{"hour": 1, "minute": 18}
